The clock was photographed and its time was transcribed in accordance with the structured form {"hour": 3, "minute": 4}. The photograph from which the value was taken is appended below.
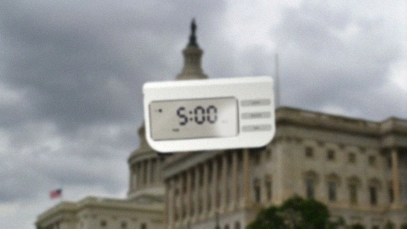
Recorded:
{"hour": 5, "minute": 0}
